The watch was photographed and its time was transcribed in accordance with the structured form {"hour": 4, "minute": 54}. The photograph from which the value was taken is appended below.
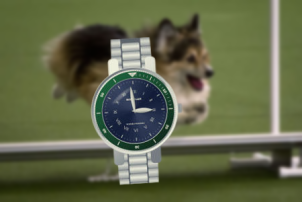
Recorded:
{"hour": 2, "minute": 59}
